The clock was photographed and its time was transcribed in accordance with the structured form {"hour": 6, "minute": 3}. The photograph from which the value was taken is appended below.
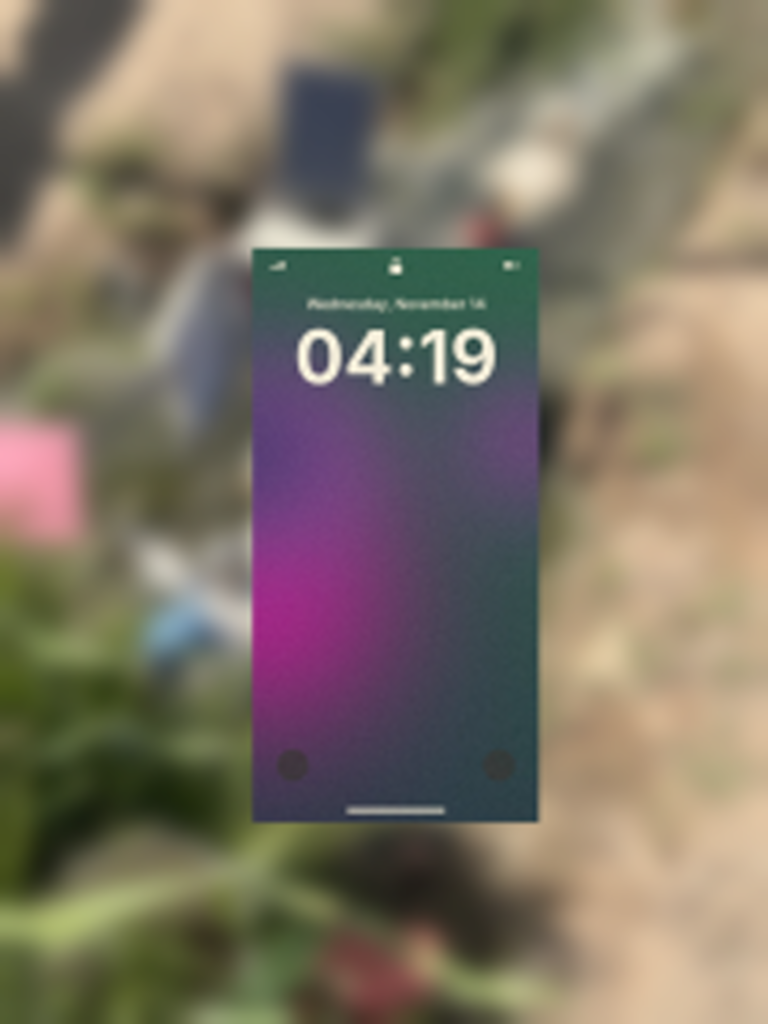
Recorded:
{"hour": 4, "minute": 19}
